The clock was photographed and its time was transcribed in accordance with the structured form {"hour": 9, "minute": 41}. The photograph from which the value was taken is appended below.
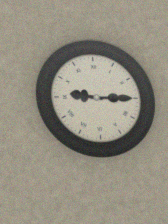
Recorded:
{"hour": 9, "minute": 15}
